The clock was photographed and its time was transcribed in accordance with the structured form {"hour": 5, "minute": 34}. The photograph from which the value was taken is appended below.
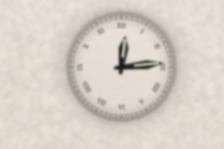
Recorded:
{"hour": 12, "minute": 14}
